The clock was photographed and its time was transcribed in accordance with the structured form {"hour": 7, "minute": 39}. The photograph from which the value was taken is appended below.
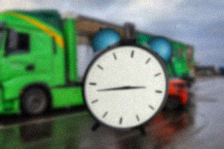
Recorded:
{"hour": 2, "minute": 43}
